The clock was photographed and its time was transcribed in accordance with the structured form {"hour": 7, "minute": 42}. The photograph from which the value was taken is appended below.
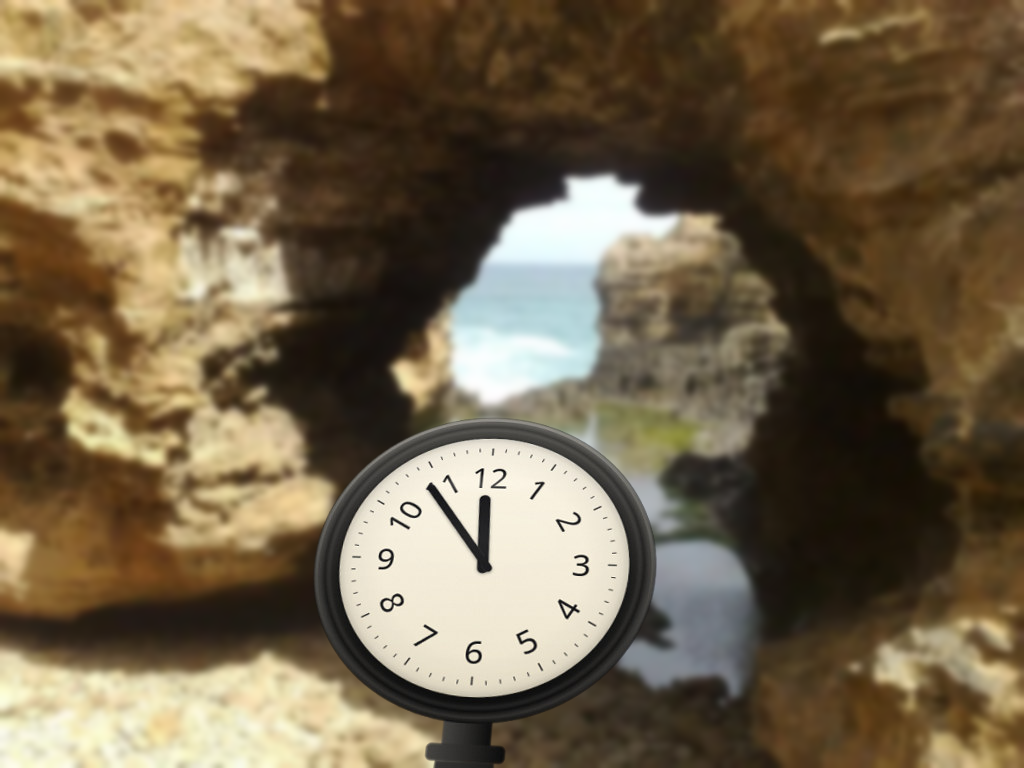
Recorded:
{"hour": 11, "minute": 54}
